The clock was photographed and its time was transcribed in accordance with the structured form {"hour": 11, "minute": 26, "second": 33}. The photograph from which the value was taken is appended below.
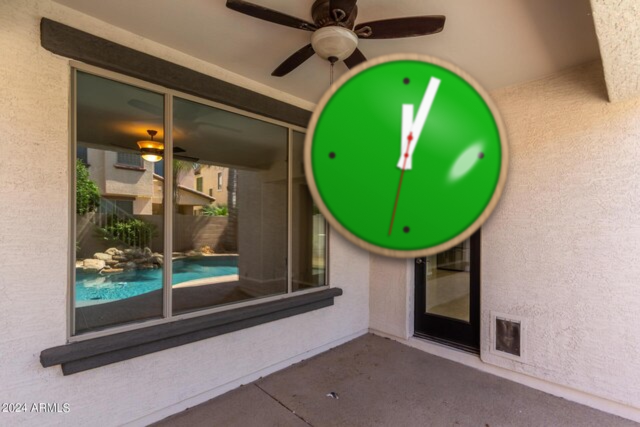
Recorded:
{"hour": 12, "minute": 3, "second": 32}
